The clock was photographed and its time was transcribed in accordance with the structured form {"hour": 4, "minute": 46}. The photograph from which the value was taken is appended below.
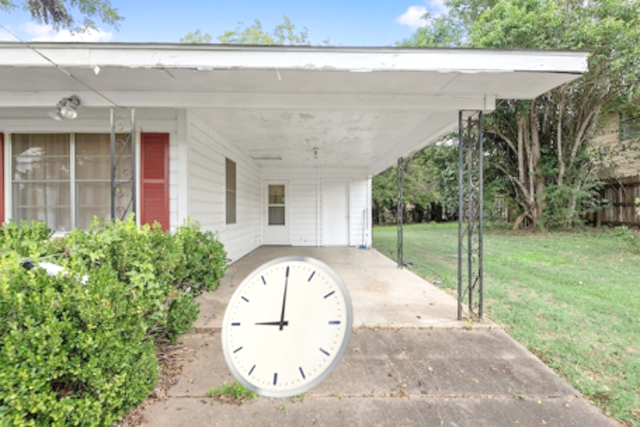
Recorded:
{"hour": 9, "minute": 0}
